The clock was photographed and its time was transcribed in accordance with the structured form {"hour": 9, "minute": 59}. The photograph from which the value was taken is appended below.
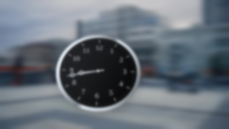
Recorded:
{"hour": 8, "minute": 43}
